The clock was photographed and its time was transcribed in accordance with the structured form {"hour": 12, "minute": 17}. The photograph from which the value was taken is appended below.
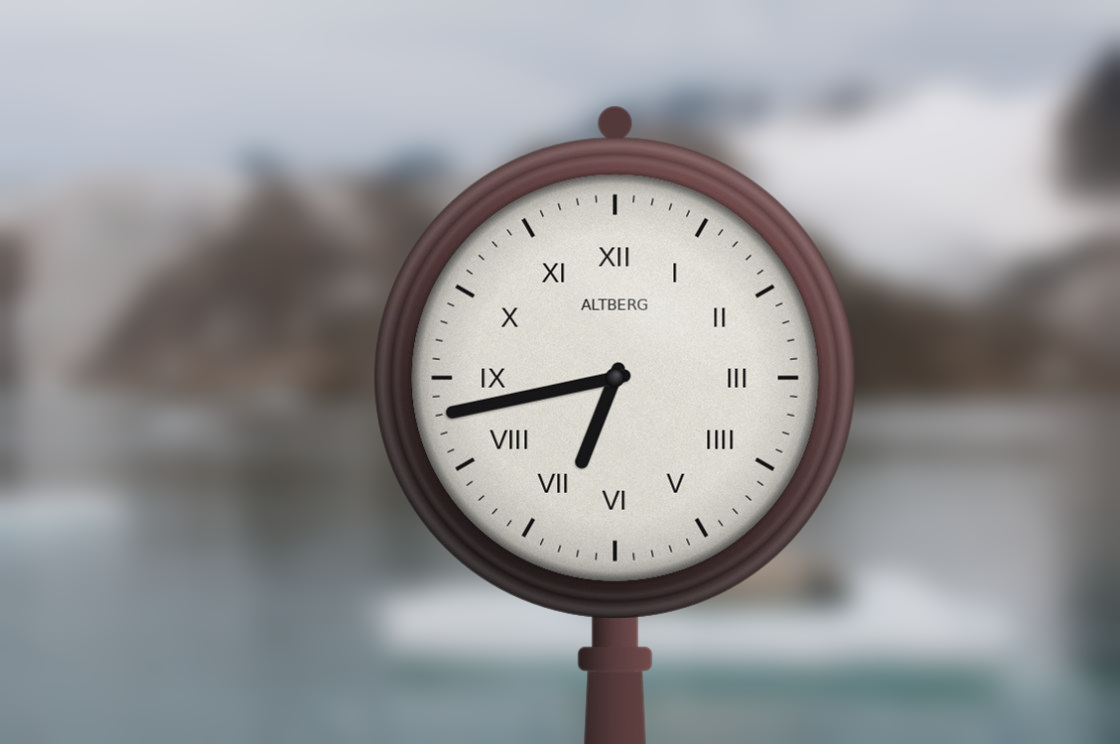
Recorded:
{"hour": 6, "minute": 43}
